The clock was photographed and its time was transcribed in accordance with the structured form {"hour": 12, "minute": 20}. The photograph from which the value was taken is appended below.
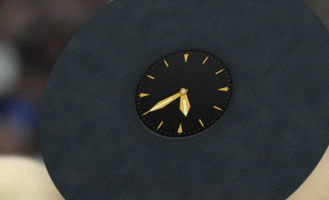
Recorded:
{"hour": 5, "minute": 40}
